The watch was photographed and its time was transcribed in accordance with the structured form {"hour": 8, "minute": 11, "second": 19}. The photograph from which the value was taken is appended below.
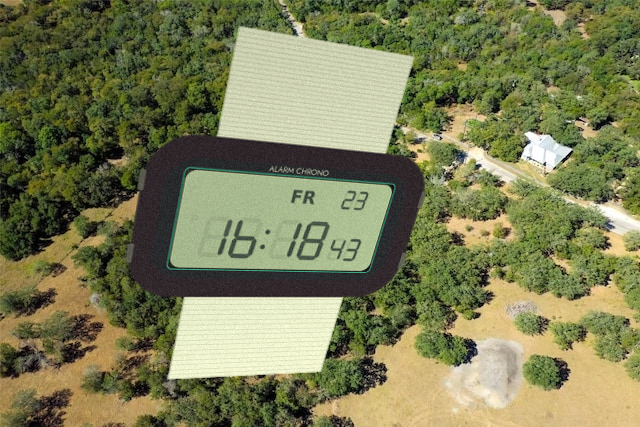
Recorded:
{"hour": 16, "minute": 18, "second": 43}
